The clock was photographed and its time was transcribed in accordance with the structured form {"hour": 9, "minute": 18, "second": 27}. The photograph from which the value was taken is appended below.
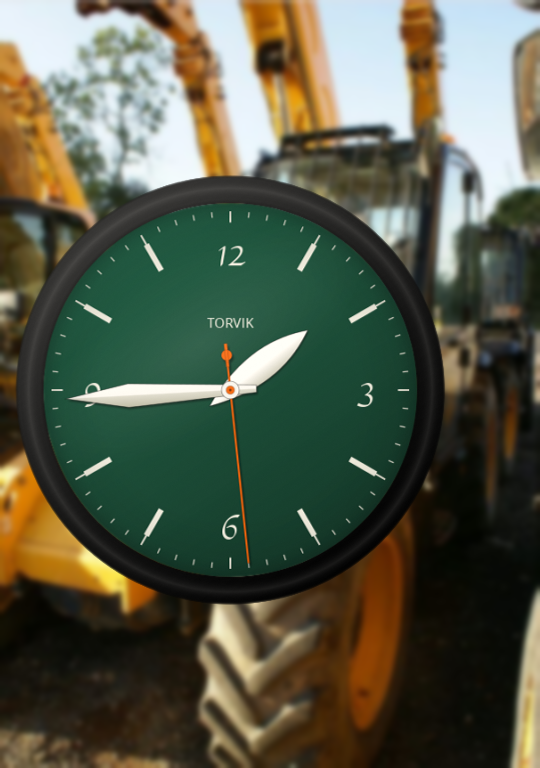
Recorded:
{"hour": 1, "minute": 44, "second": 29}
